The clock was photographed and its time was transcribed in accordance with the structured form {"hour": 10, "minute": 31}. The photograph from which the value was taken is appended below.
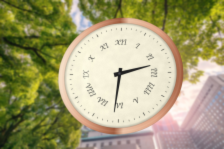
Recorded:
{"hour": 2, "minute": 31}
